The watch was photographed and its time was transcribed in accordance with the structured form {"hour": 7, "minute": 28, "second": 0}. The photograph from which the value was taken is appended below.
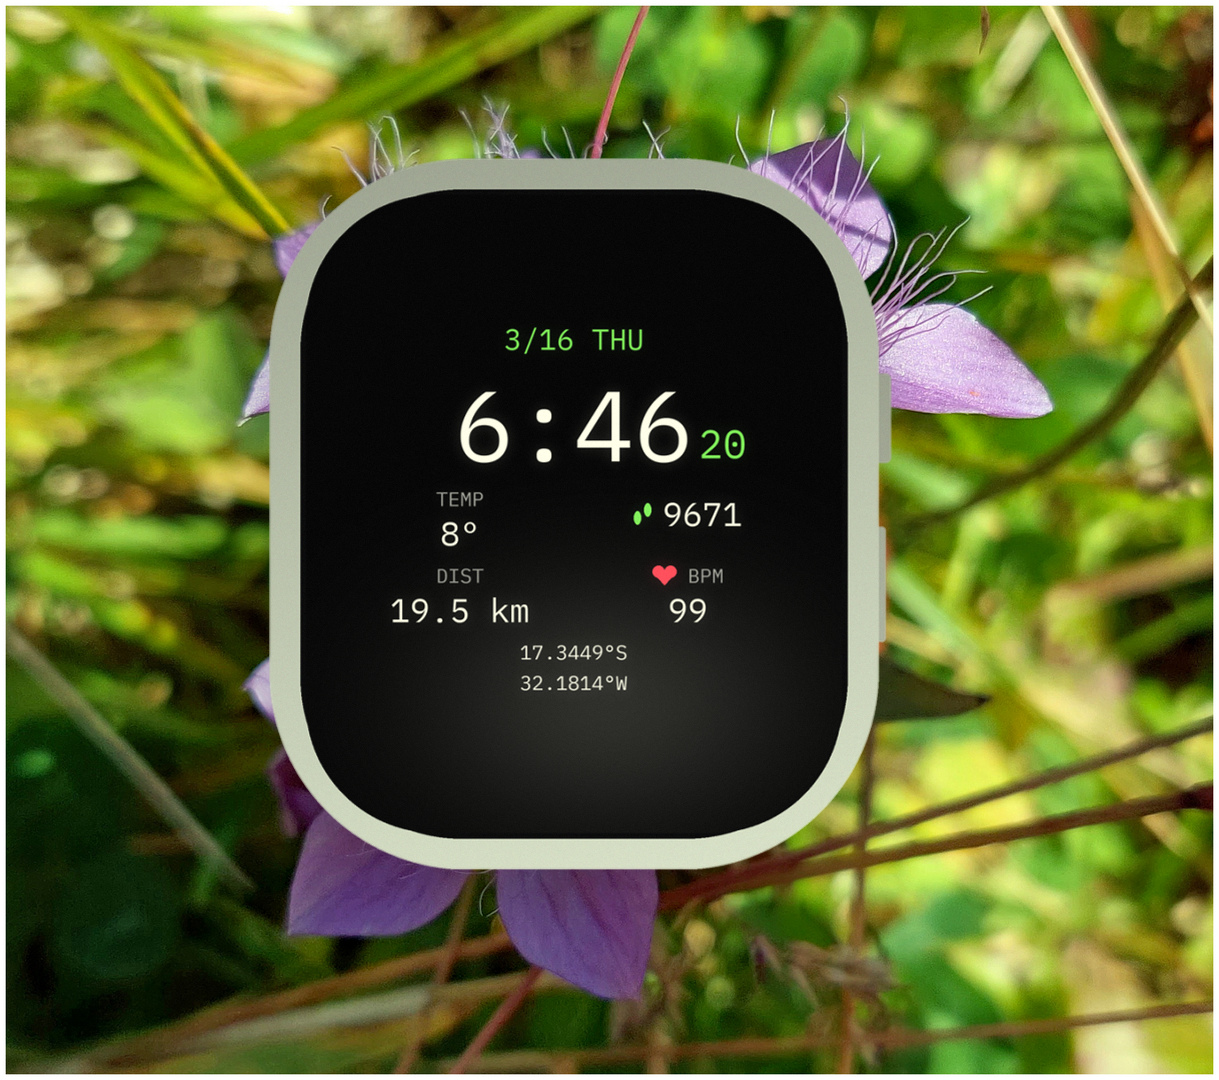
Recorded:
{"hour": 6, "minute": 46, "second": 20}
